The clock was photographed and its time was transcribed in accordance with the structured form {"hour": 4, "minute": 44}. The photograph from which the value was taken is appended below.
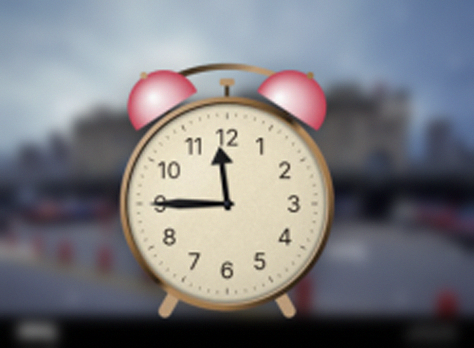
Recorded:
{"hour": 11, "minute": 45}
